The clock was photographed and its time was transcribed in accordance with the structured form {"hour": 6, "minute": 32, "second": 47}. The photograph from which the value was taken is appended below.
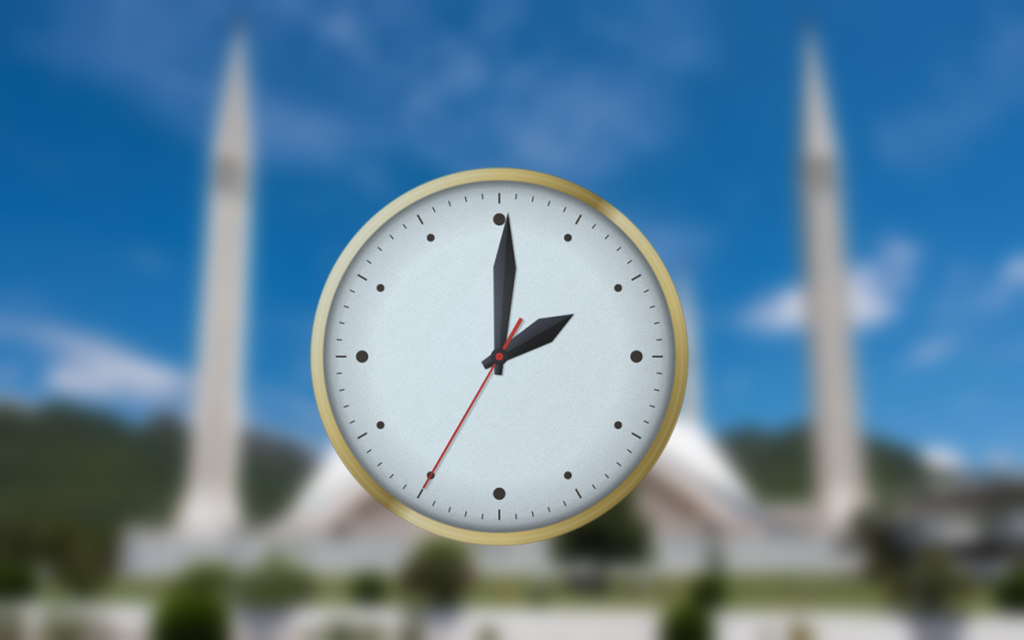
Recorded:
{"hour": 2, "minute": 0, "second": 35}
